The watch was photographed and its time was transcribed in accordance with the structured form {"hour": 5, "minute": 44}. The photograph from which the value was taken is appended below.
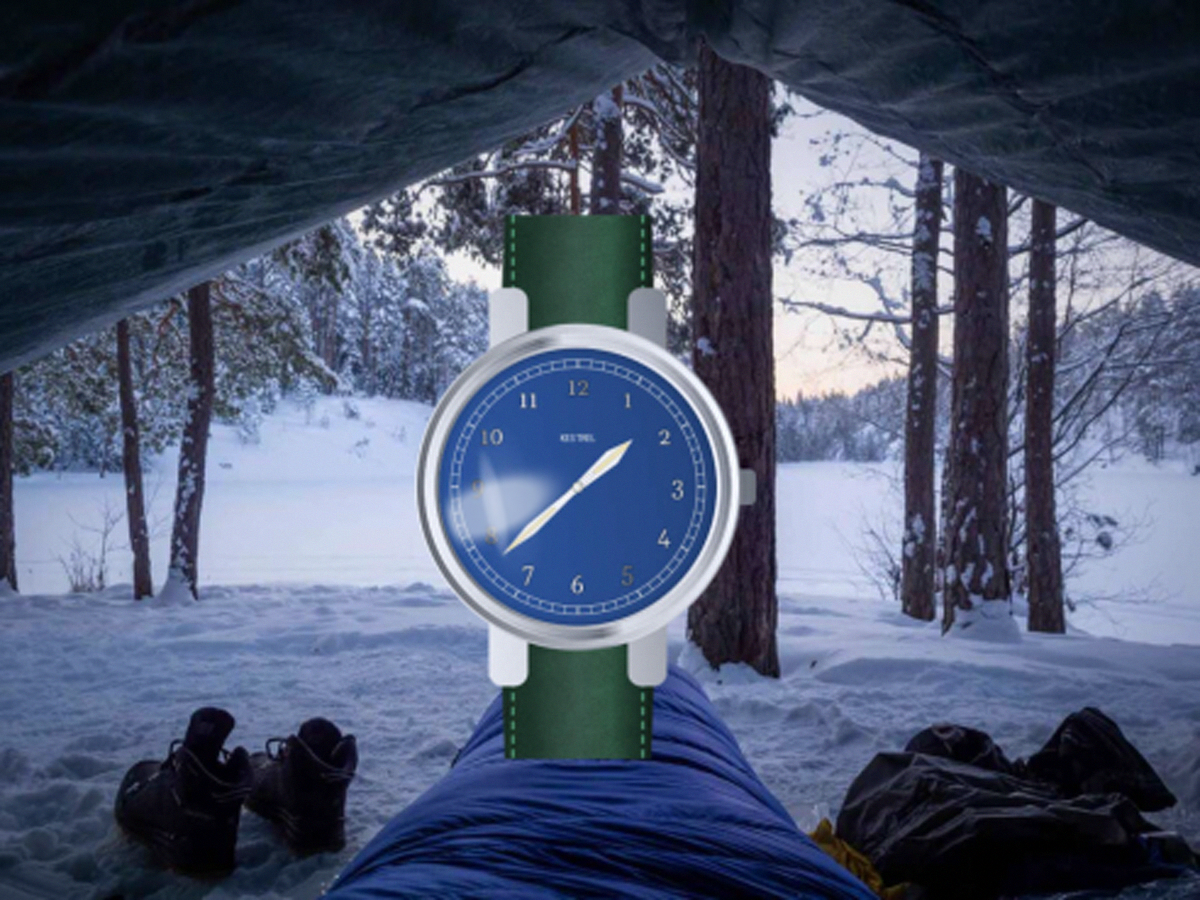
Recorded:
{"hour": 1, "minute": 38}
